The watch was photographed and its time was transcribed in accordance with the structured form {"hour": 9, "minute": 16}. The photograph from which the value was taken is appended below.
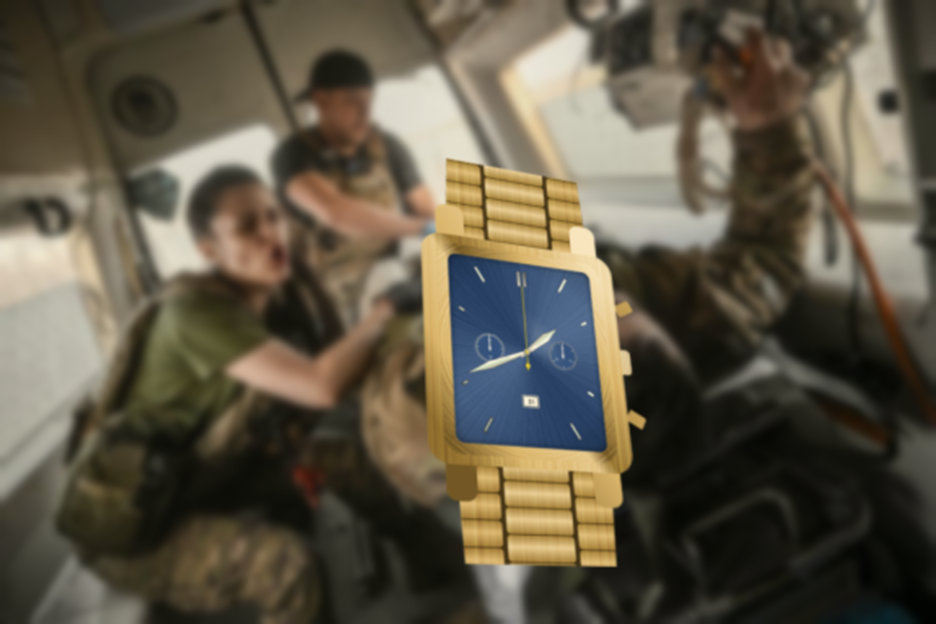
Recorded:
{"hour": 1, "minute": 41}
